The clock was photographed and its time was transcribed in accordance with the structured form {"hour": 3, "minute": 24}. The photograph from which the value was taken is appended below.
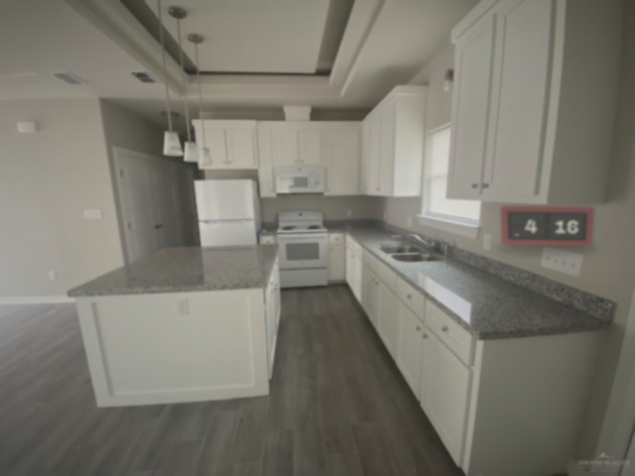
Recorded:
{"hour": 4, "minute": 16}
